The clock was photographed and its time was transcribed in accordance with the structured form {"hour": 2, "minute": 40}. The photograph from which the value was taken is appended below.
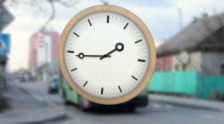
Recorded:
{"hour": 1, "minute": 44}
